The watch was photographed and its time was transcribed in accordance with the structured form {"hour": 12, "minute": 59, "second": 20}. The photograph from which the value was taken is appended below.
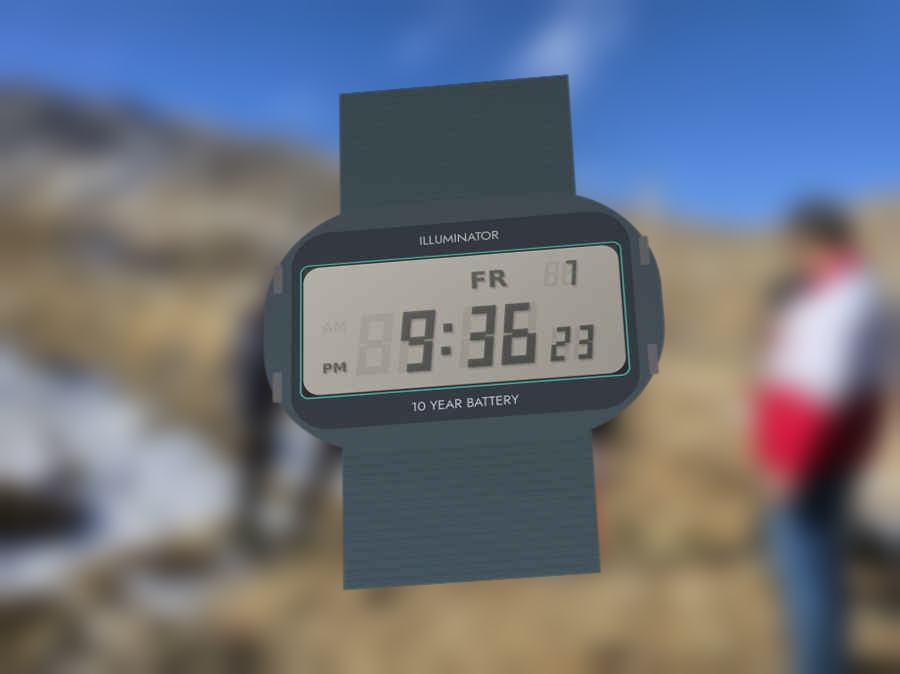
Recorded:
{"hour": 9, "minute": 36, "second": 23}
